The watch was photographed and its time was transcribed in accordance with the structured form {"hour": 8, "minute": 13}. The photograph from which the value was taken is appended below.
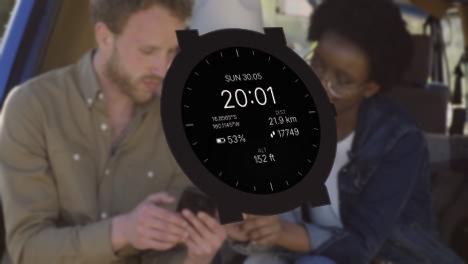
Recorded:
{"hour": 20, "minute": 1}
